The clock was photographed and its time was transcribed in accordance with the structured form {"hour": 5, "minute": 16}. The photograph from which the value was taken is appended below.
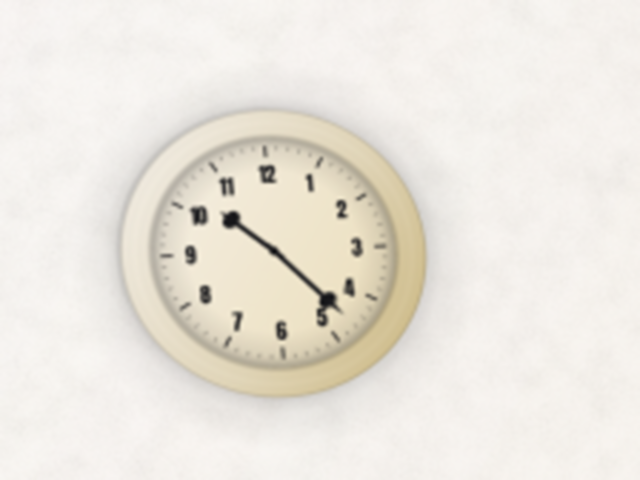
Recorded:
{"hour": 10, "minute": 23}
